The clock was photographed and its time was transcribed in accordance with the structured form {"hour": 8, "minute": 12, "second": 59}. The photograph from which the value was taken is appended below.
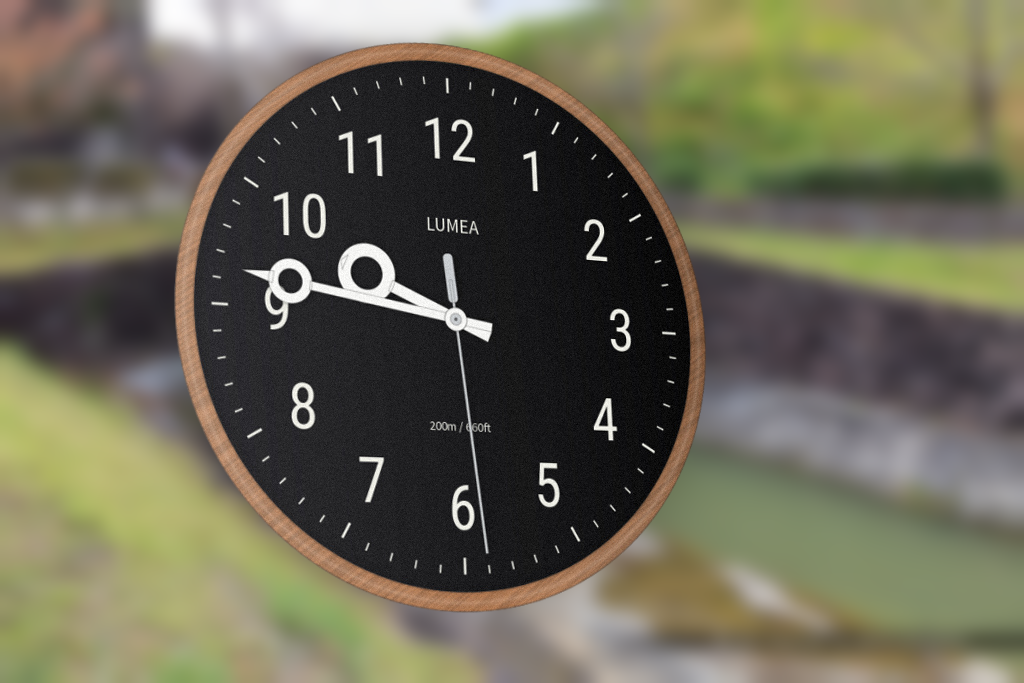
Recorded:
{"hour": 9, "minute": 46, "second": 29}
